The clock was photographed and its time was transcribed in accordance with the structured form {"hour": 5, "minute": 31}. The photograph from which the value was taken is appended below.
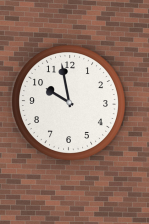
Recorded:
{"hour": 9, "minute": 58}
